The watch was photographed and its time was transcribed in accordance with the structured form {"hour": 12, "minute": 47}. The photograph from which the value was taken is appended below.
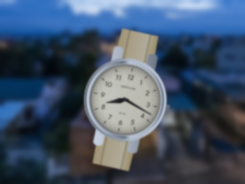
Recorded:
{"hour": 8, "minute": 18}
